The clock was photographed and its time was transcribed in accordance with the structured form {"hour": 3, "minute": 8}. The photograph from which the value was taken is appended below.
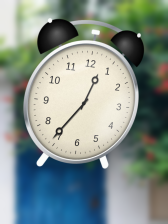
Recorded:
{"hour": 12, "minute": 36}
